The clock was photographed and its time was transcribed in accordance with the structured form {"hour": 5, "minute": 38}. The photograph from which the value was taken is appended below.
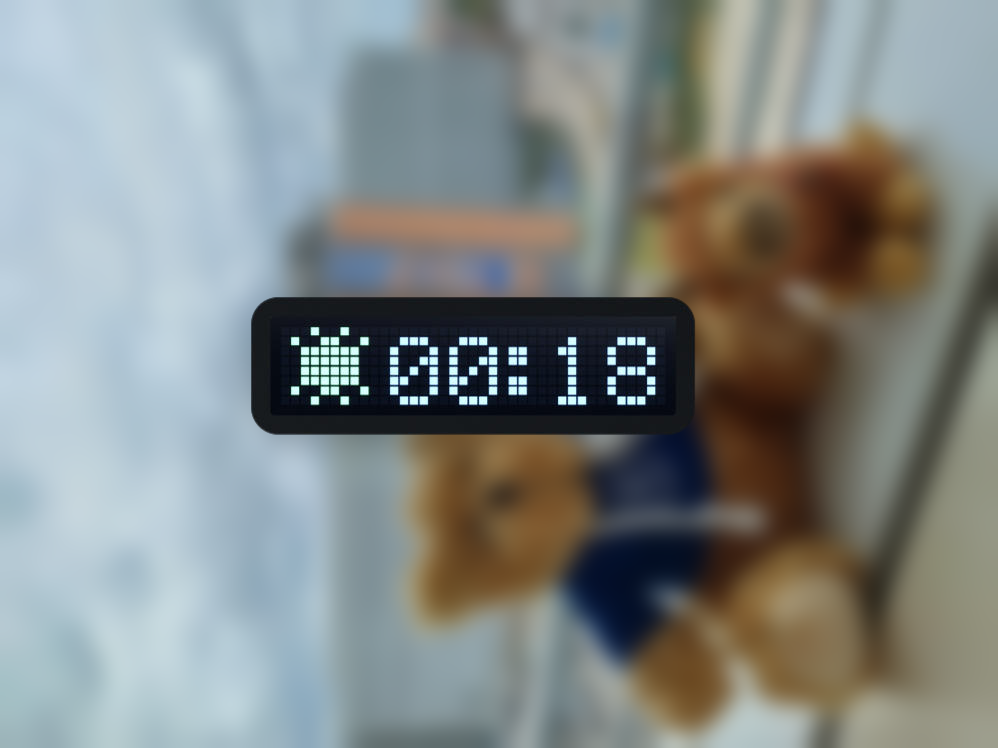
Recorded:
{"hour": 0, "minute": 18}
